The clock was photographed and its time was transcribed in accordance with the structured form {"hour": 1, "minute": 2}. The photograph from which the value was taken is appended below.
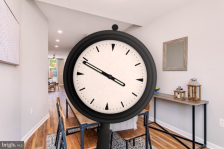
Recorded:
{"hour": 3, "minute": 49}
